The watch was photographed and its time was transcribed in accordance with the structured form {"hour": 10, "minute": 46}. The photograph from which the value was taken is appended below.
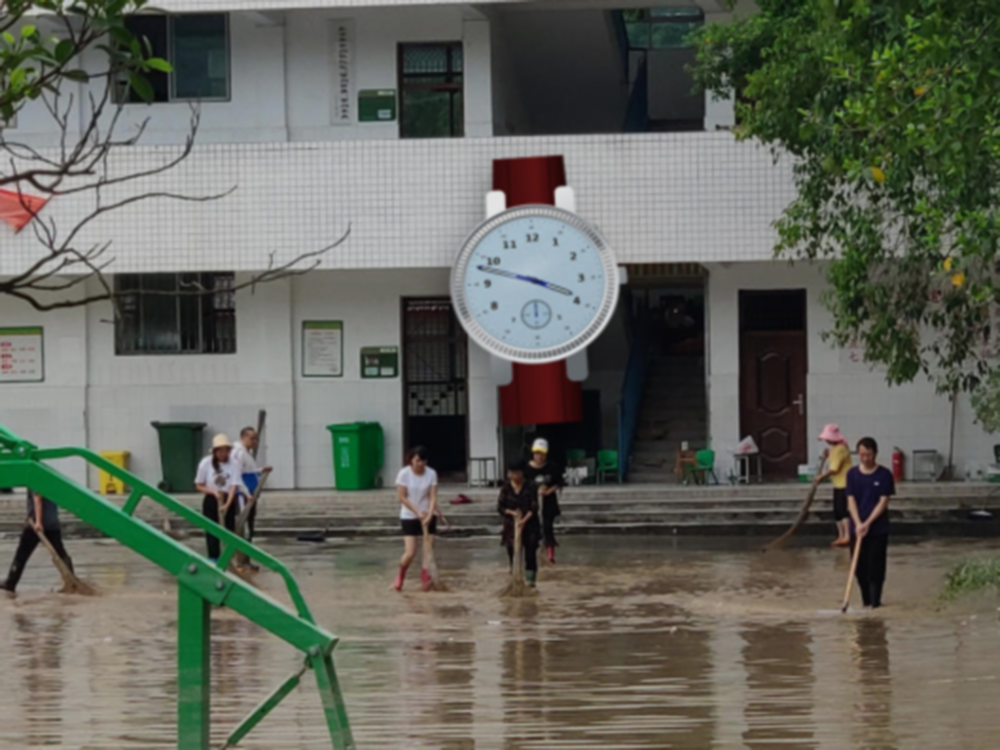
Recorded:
{"hour": 3, "minute": 48}
